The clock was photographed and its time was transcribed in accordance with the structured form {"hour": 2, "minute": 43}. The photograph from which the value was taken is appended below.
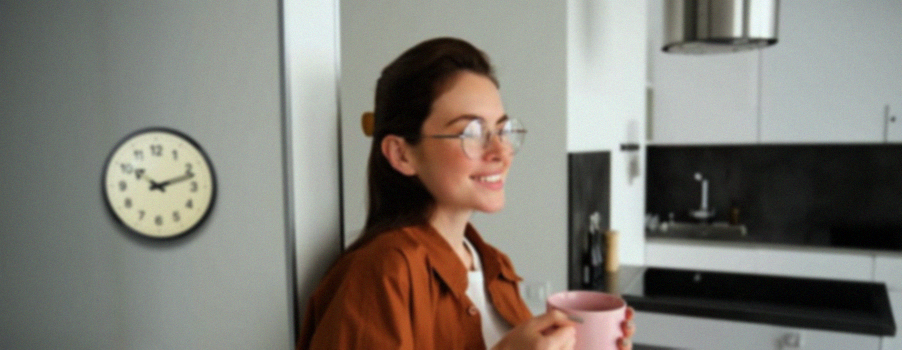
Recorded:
{"hour": 10, "minute": 12}
